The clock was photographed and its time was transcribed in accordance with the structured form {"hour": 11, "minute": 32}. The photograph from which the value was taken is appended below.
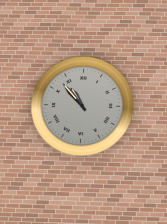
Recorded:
{"hour": 10, "minute": 53}
